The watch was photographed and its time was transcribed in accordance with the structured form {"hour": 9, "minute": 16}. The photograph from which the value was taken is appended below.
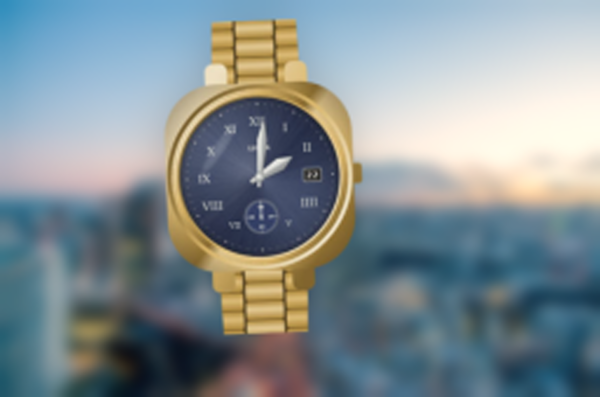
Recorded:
{"hour": 2, "minute": 1}
